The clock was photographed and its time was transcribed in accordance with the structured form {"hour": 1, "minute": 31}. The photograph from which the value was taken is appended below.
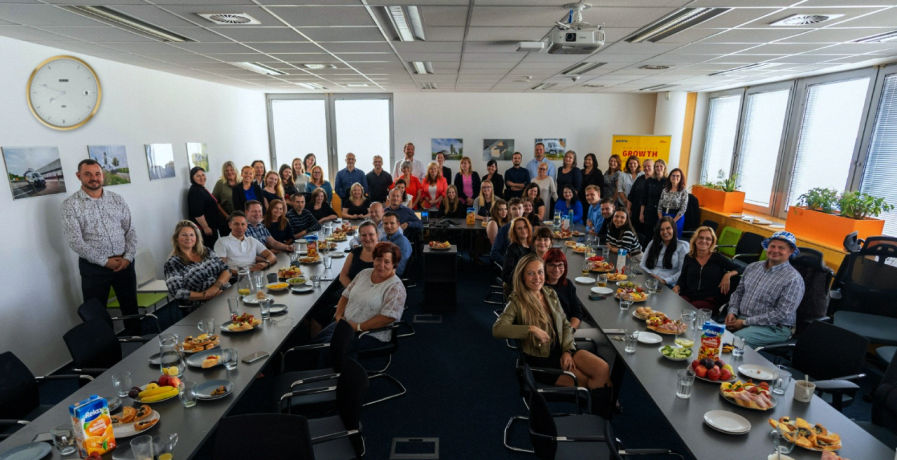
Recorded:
{"hour": 7, "minute": 48}
